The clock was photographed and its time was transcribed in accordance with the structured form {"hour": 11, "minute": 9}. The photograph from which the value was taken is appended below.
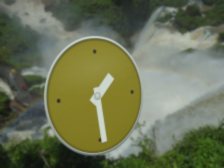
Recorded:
{"hour": 1, "minute": 29}
